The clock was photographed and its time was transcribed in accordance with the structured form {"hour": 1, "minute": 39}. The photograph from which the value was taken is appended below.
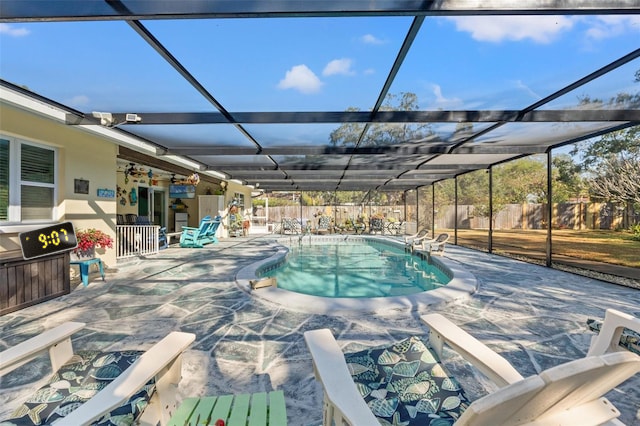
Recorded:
{"hour": 9, "minute": 7}
